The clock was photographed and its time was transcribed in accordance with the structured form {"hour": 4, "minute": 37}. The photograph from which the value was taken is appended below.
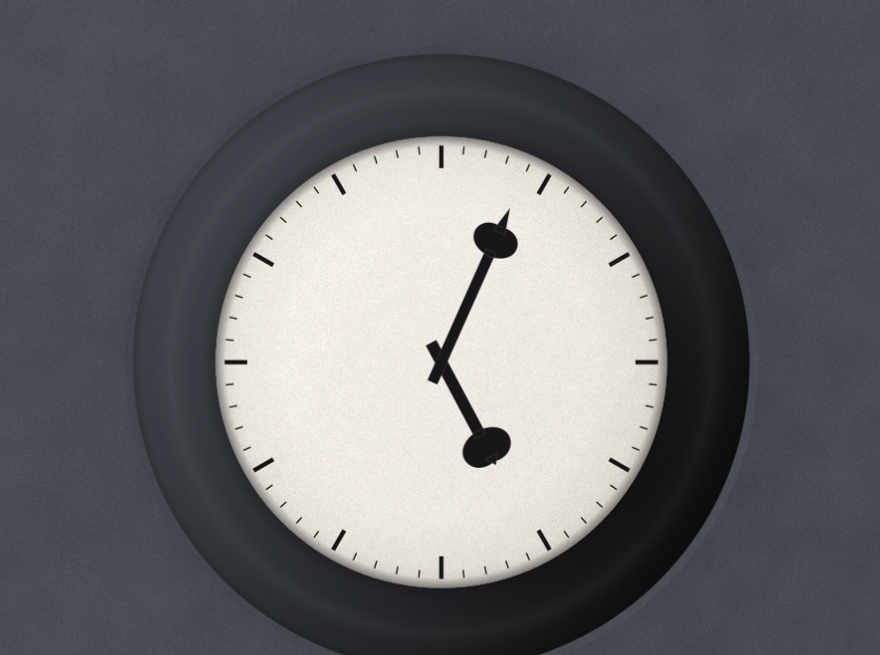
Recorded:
{"hour": 5, "minute": 4}
